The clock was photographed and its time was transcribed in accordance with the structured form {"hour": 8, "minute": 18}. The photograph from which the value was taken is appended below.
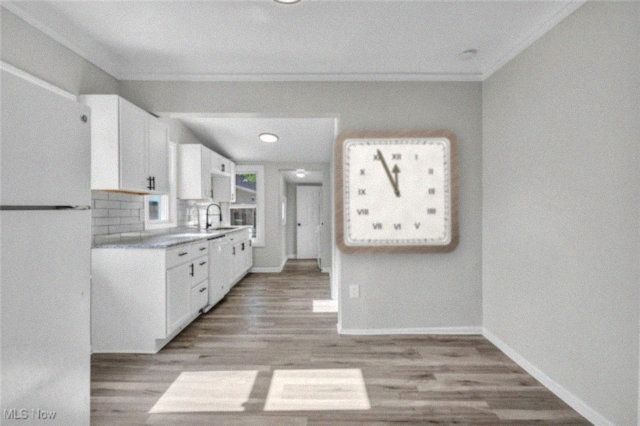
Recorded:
{"hour": 11, "minute": 56}
